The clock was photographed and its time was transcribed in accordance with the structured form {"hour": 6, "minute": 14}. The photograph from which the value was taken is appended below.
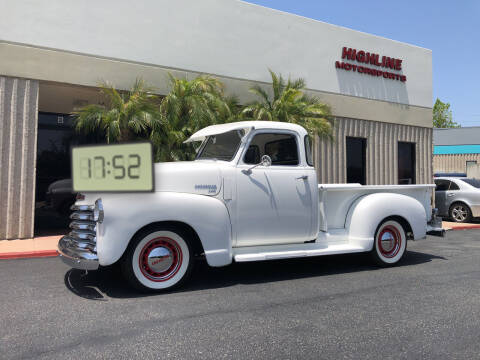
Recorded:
{"hour": 17, "minute": 52}
